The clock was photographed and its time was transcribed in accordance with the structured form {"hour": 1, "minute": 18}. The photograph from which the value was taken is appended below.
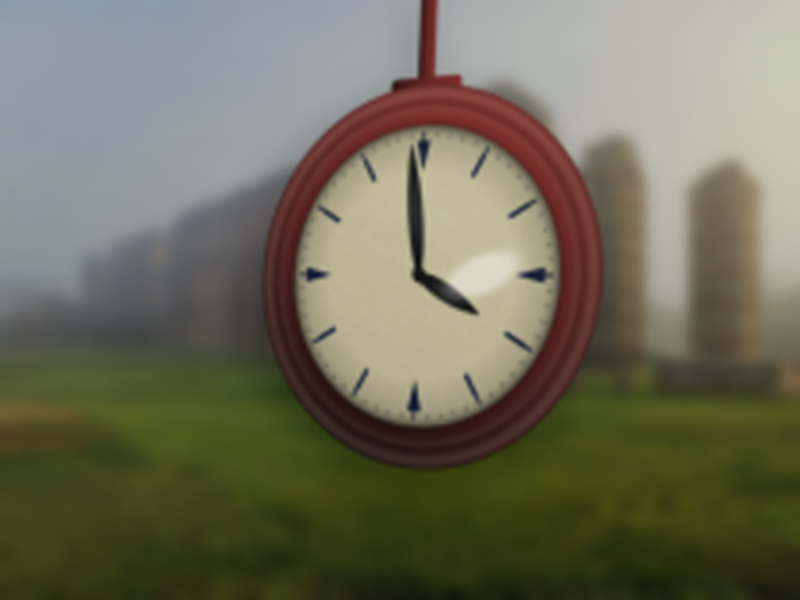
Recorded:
{"hour": 3, "minute": 59}
